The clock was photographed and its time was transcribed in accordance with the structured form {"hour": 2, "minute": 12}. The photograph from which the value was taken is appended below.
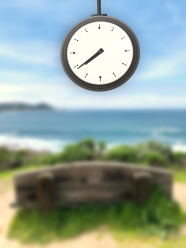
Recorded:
{"hour": 7, "minute": 39}
